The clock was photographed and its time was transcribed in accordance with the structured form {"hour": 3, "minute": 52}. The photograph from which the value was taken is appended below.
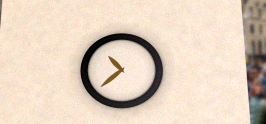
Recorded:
{"hour": 10, "minute": 38}
